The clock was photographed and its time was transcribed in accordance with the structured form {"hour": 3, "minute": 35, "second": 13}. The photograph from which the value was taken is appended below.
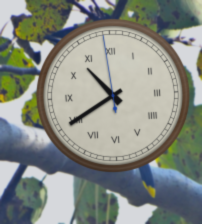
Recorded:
{"hour": 10, "minute": 39, "second": 59}
